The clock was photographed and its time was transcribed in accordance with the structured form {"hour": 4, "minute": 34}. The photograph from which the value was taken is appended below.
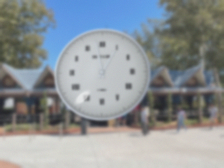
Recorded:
{"hour": 12, "minute": 58}
